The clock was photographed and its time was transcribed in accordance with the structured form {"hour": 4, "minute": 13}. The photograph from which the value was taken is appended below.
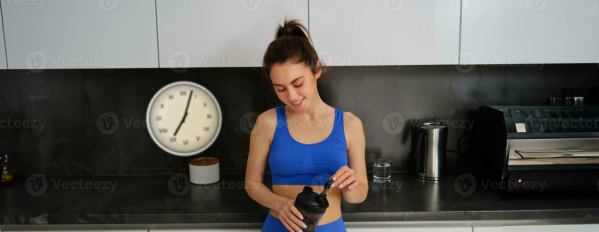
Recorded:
{"hour": 7, "minute": 3}
